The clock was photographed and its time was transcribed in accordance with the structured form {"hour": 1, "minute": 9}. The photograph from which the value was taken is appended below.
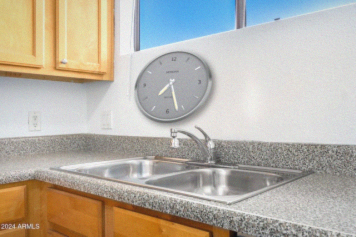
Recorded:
{"hour": 7, "minute": 27}
